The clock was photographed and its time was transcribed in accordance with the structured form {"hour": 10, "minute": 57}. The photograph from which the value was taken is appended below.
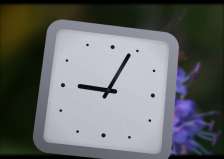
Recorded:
{"hour": 9, "minute": 4}
